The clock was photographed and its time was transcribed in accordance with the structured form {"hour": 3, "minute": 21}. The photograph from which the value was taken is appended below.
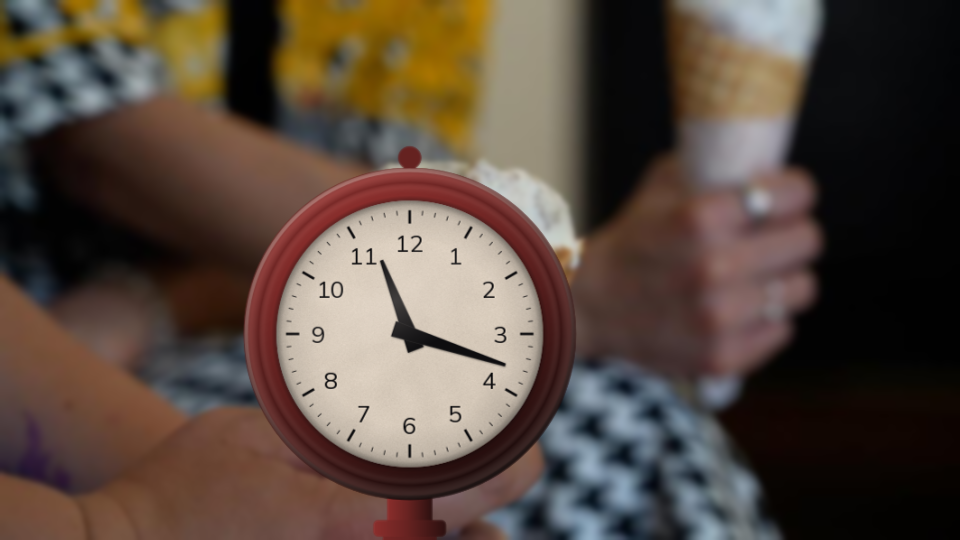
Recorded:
{"hour": 11, "minute": 18}
